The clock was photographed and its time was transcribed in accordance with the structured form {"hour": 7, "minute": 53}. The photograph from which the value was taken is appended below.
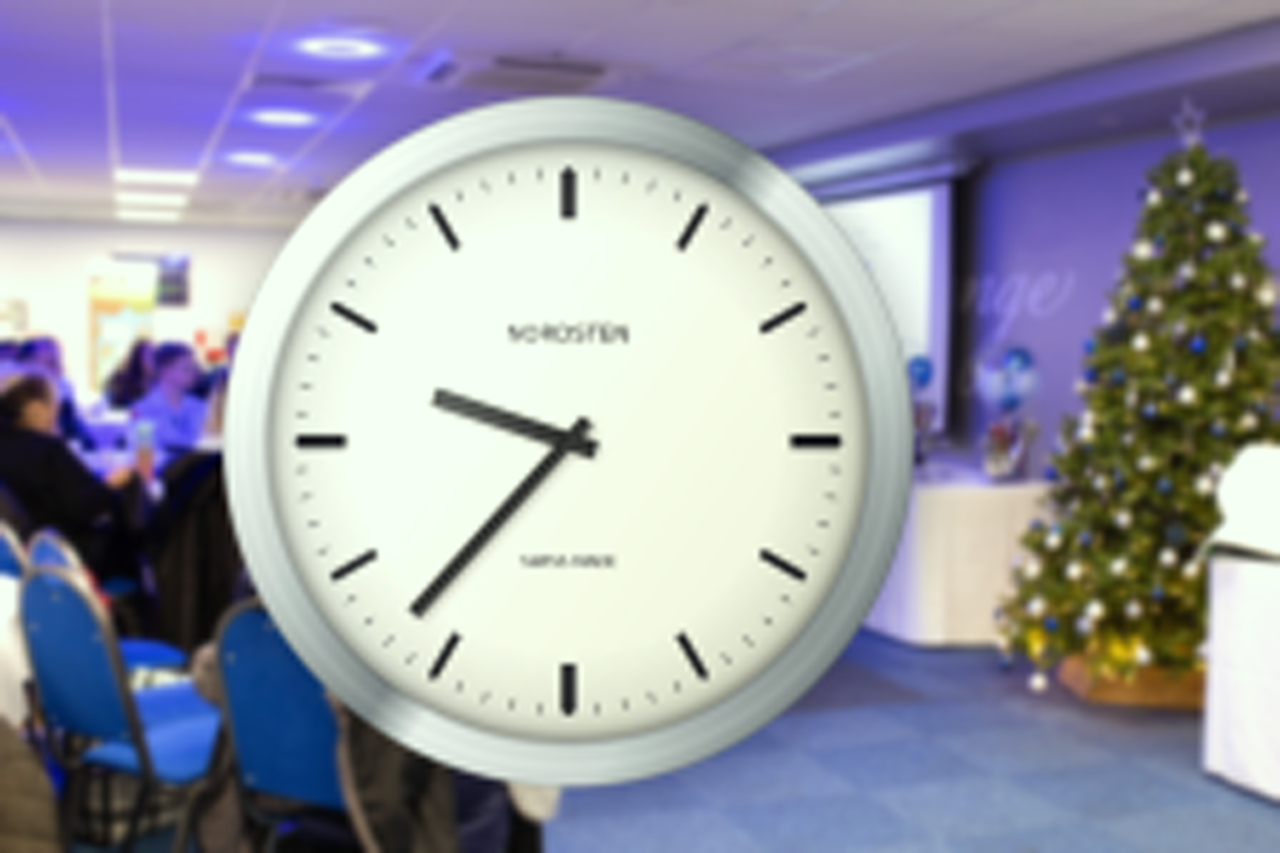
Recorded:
{"hour": 9, "minute": 37}
